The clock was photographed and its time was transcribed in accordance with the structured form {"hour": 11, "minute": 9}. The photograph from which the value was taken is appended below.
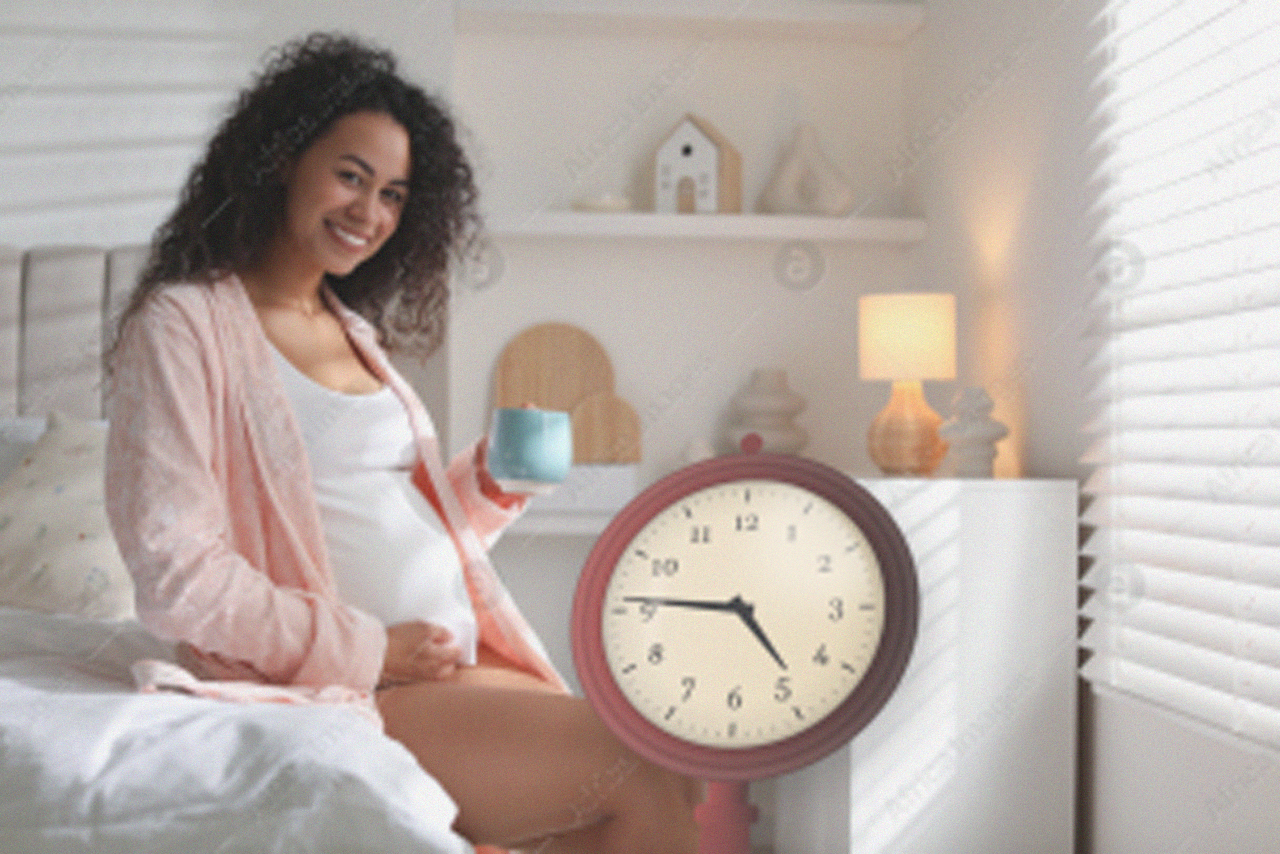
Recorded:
{"hour": 4, "minute": 46}
